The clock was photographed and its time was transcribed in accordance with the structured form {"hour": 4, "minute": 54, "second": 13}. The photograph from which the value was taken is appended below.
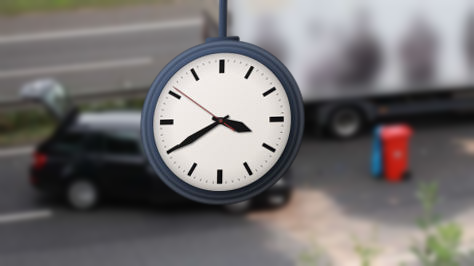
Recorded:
{"hour": 3, "minute": 39, "second": 51}
